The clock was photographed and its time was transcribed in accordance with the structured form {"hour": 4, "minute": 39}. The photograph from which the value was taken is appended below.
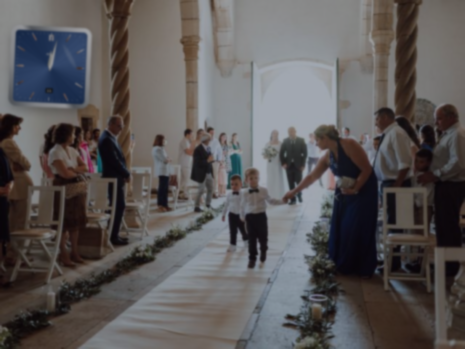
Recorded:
{"hour": 12, "minute": 2}
